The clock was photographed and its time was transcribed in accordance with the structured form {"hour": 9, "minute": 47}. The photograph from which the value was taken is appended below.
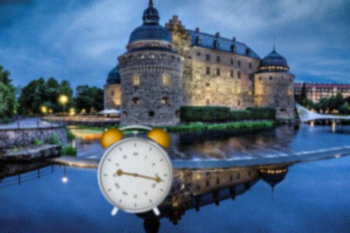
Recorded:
{"hour": 9, "minute": 17}
